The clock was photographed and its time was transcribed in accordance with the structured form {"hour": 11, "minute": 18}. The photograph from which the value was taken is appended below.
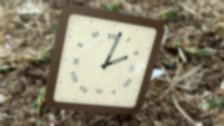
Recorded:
{"hour": 2, "minute": 2}
